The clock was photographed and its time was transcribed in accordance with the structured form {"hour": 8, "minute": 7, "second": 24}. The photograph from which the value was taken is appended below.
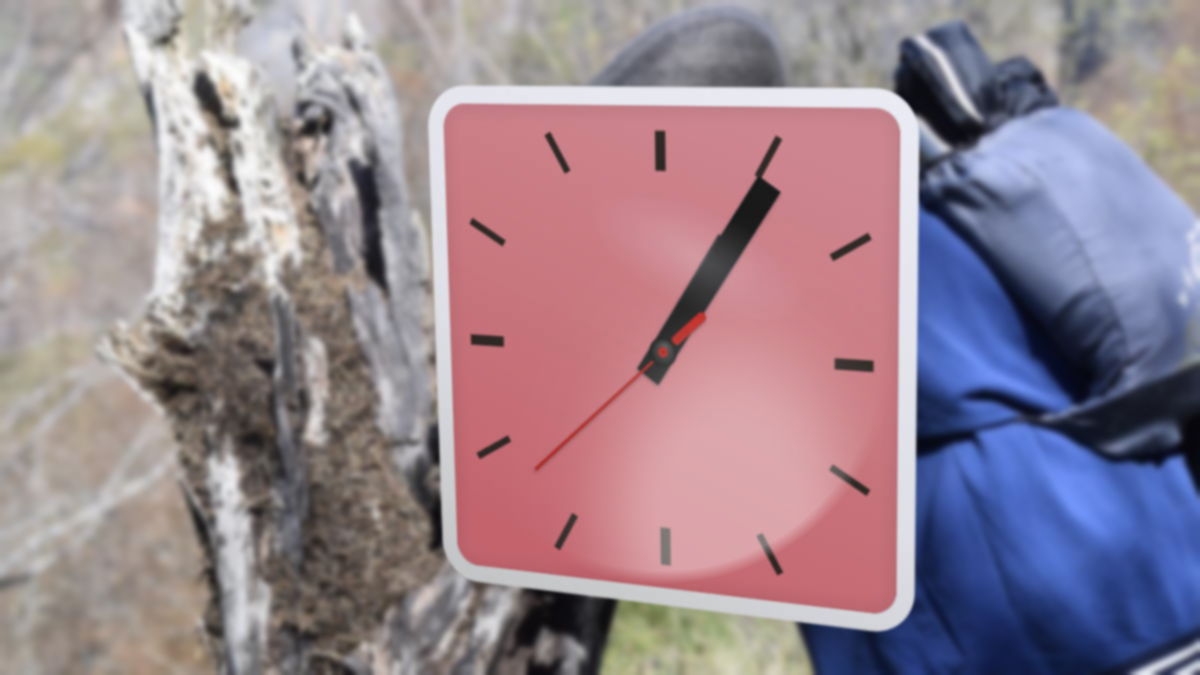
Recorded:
{"hour": 1, "minute": 5, "second": 38}
